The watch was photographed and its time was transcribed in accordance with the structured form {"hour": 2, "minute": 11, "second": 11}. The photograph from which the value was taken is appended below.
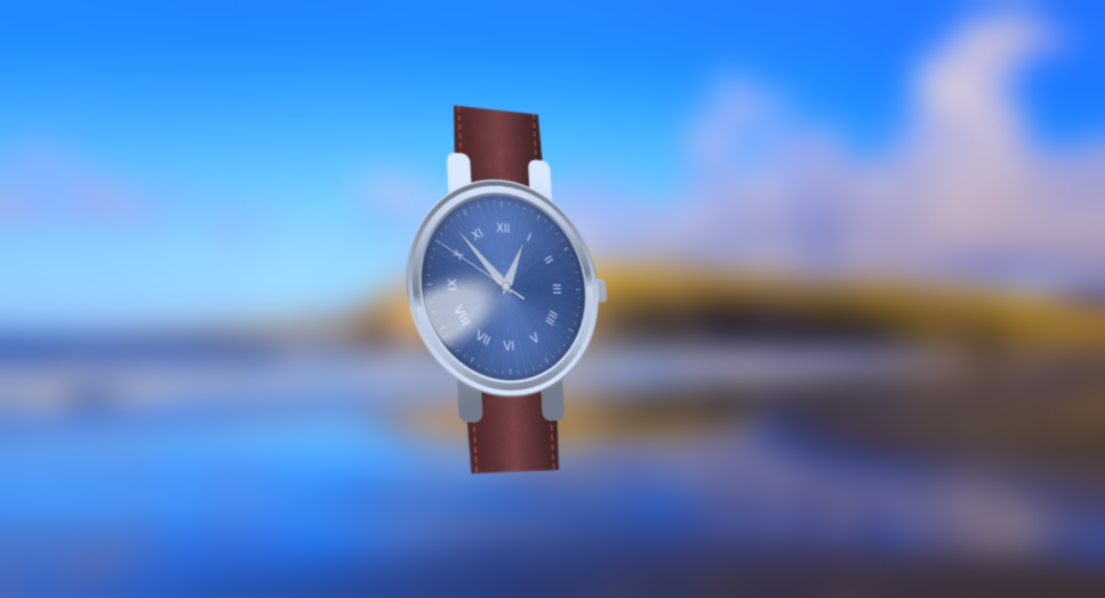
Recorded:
{"hour": 12, "minute": 52, "second": 50}
